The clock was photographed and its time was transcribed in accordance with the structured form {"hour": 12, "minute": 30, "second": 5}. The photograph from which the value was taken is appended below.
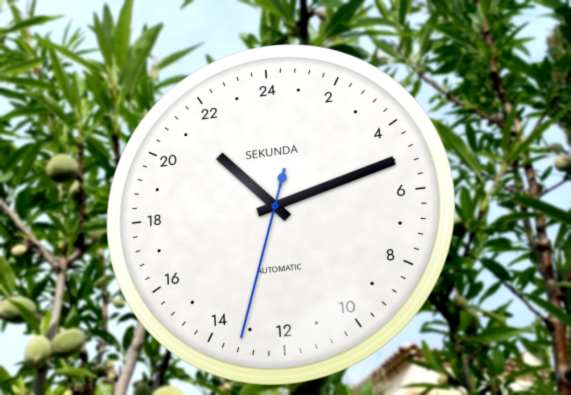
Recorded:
{"hour": 21, "minute": 12, "second": 33}
